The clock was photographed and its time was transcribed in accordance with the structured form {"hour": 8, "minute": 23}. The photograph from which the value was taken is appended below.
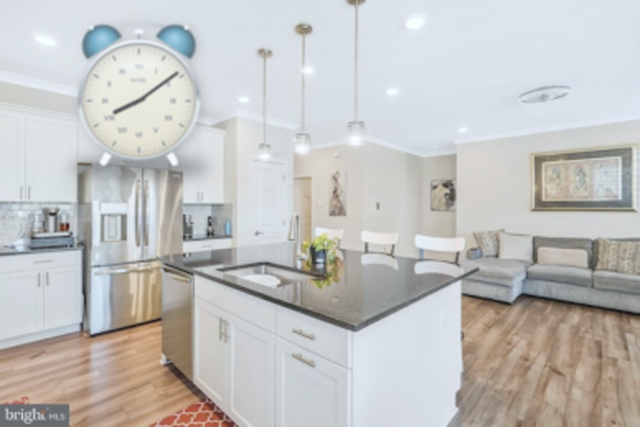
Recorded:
{"hour": 8, "minute": 9}
